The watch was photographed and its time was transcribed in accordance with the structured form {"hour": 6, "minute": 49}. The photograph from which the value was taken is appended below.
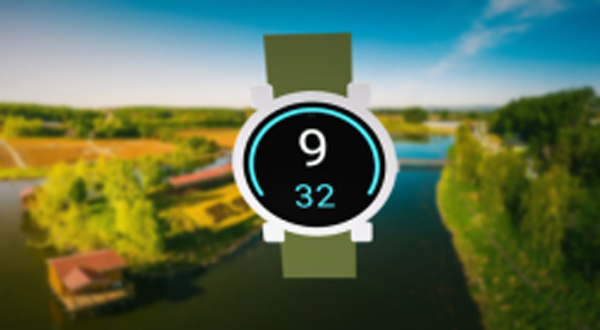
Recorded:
{"hour": 9, "minute": 32}
